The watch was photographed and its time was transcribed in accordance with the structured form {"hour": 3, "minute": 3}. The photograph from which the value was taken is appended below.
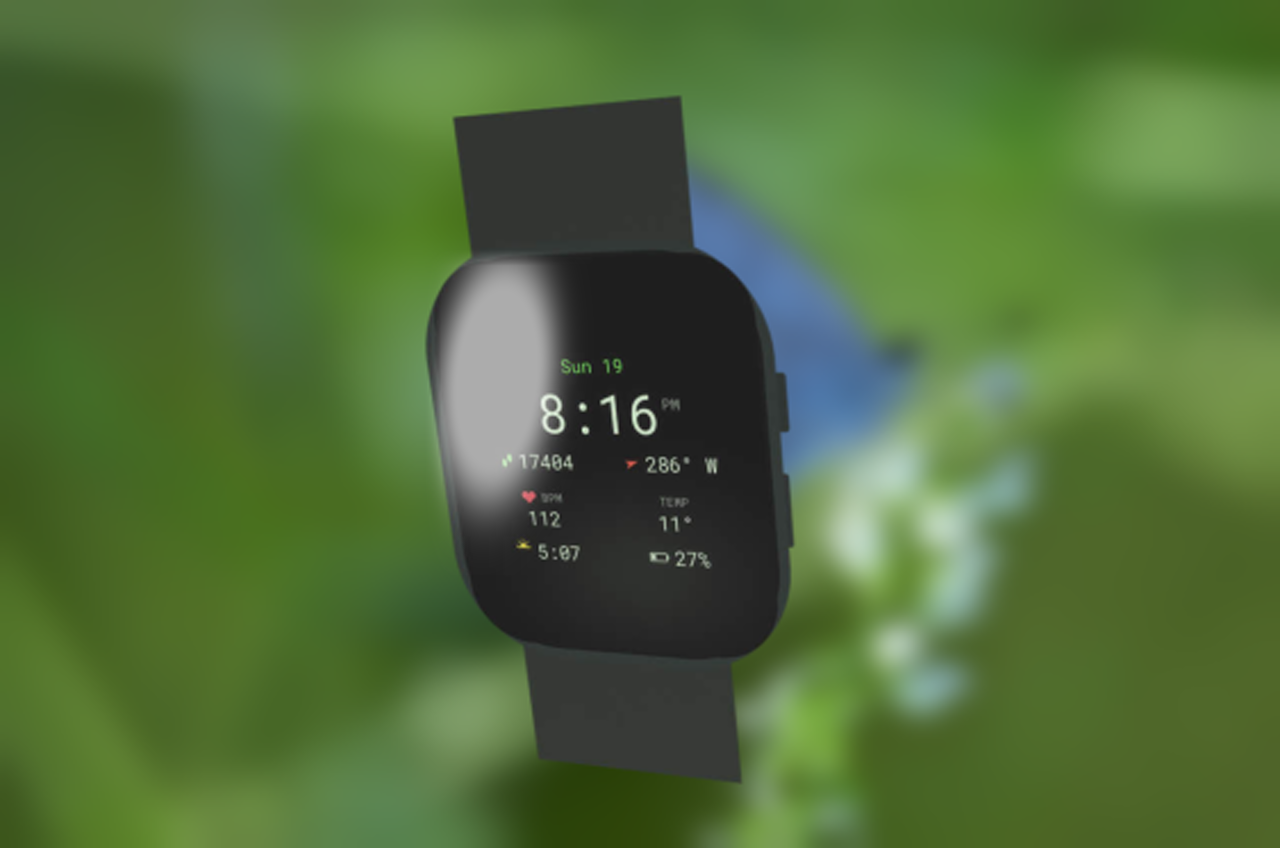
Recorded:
{"hour": 8, "minute": 16}
